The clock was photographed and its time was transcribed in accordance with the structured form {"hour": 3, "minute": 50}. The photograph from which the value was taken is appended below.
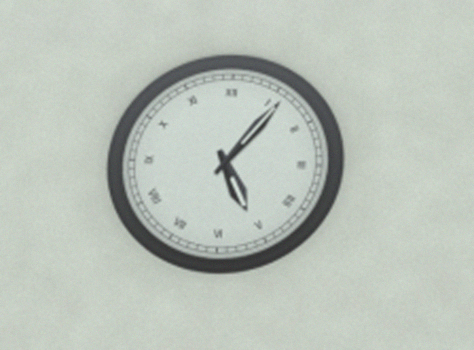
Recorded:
{"hour": 5, "minute": 6}
